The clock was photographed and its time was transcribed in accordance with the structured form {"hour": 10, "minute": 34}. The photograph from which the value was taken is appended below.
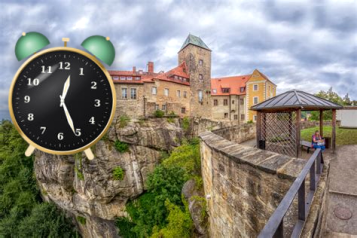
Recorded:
{"hour": 12, "minute": 26}
